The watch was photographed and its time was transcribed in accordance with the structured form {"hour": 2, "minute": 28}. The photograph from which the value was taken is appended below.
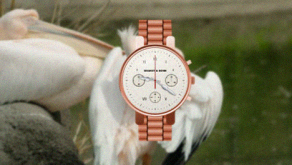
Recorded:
{"hour": 9, "minute": 21}
